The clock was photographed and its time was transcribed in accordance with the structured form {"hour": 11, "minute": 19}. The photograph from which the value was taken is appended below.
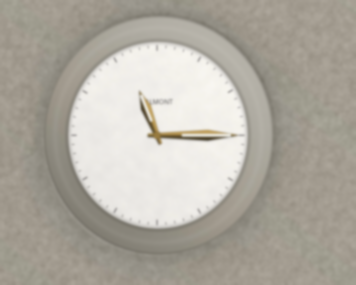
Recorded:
{"hour": 11, "minute": 15}
